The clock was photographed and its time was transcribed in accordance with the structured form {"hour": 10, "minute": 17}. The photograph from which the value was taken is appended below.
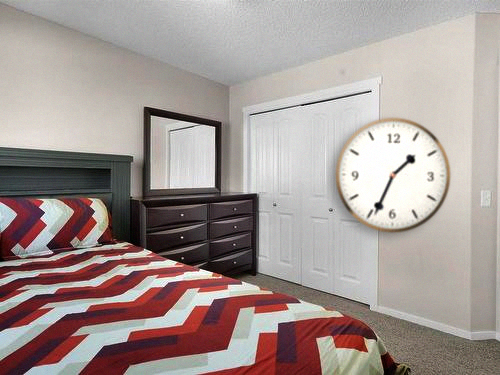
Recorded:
{"hour": 1, "minute": 34}
